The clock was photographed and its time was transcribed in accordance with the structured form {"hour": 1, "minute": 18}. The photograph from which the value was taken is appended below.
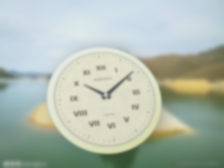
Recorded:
{"hour": 10, "minute": 9}
